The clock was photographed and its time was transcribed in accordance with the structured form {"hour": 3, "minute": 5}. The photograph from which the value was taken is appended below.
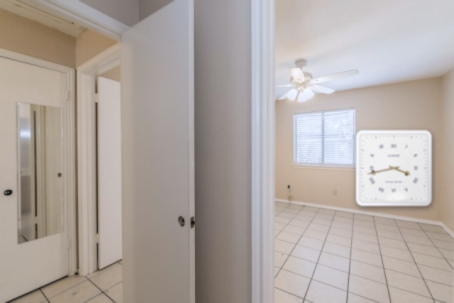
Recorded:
{"hour": 3, "minute": 43}
